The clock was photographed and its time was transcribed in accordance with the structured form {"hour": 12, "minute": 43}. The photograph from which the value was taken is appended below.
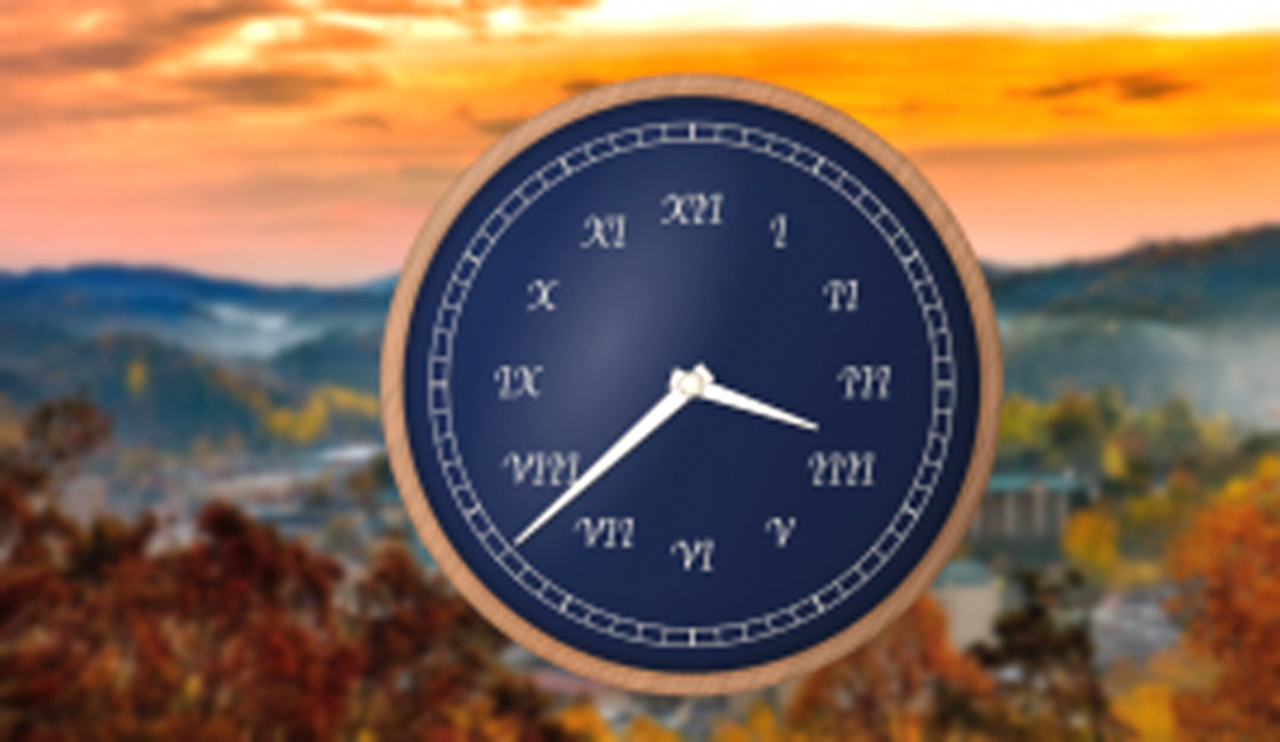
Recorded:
{"hour": 3, "minute": 38}
